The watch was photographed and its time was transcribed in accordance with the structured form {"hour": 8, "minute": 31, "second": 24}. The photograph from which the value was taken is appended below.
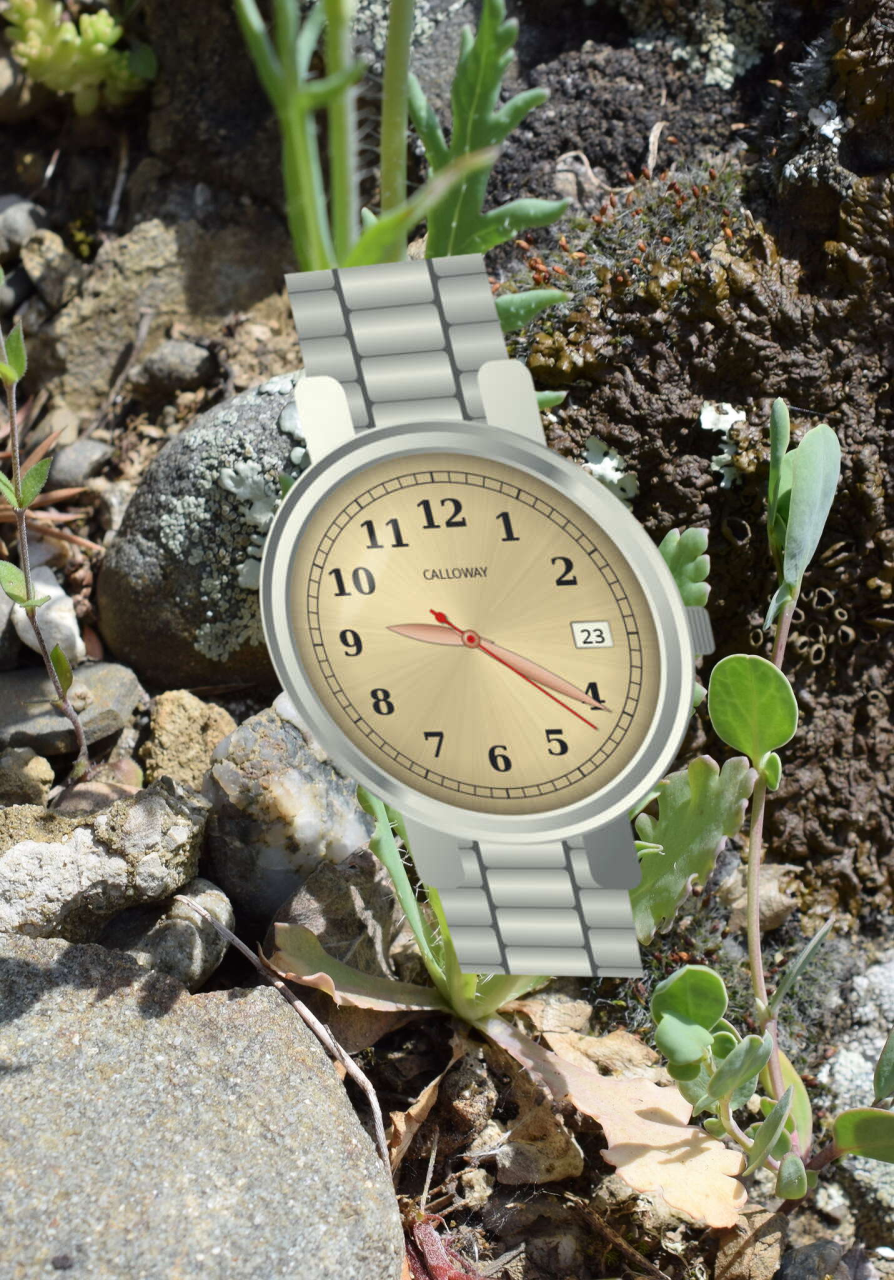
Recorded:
{"hour": 9, "minute": 20, "second": 22}
